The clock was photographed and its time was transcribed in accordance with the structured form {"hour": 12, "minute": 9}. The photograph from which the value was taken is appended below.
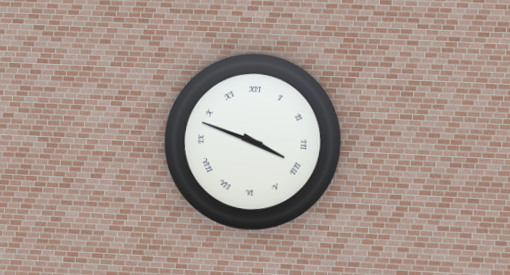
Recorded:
{"hour": 3, "minute": 48}
